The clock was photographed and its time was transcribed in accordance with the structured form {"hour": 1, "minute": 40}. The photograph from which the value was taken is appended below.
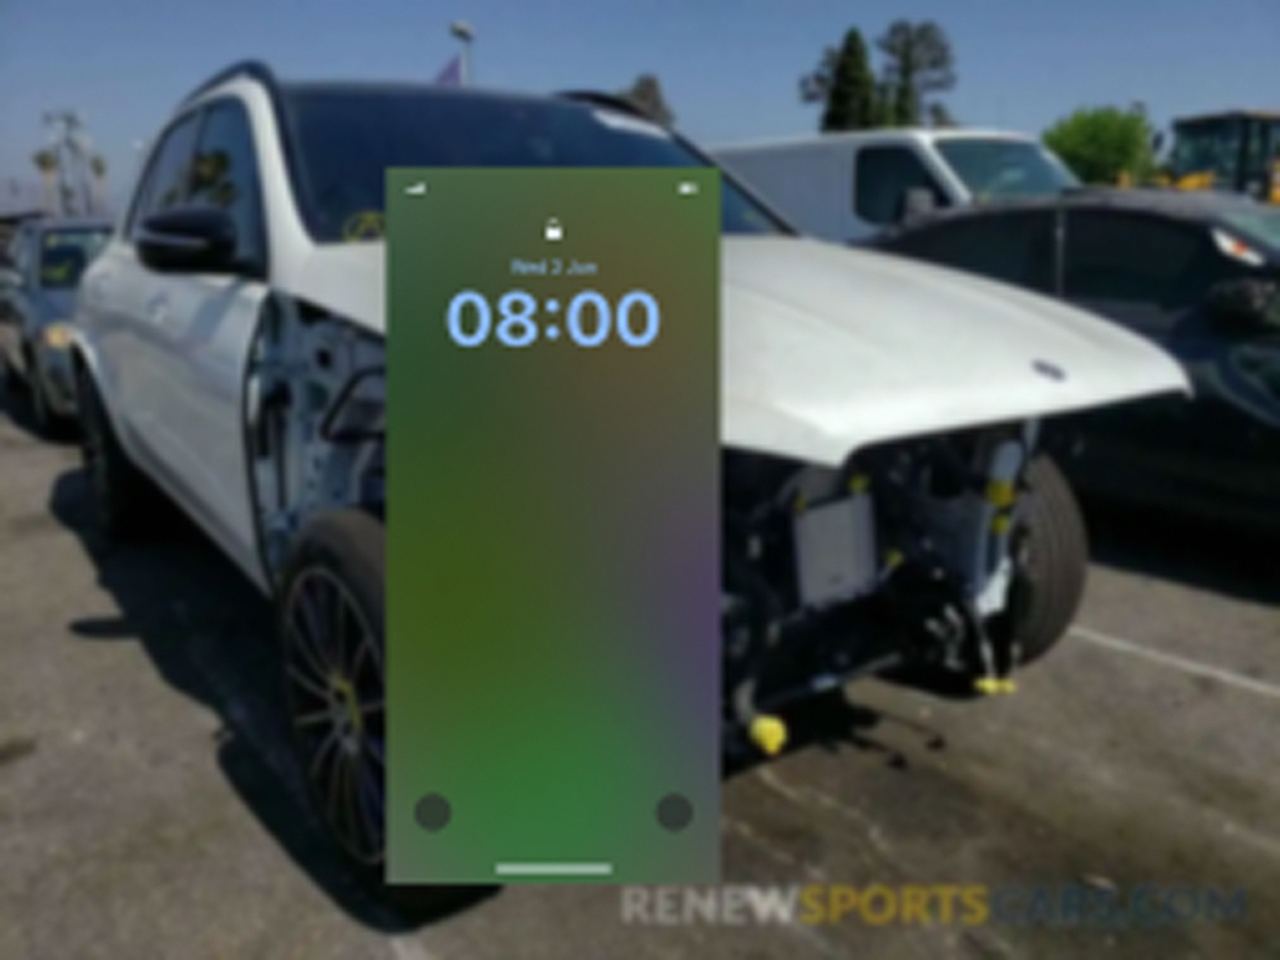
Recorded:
{"hour": 8, "minute": 0}
